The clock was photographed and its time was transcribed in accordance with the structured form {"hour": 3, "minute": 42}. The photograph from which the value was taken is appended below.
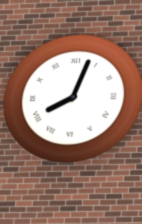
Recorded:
{"hour": 8, "minute": 3}
